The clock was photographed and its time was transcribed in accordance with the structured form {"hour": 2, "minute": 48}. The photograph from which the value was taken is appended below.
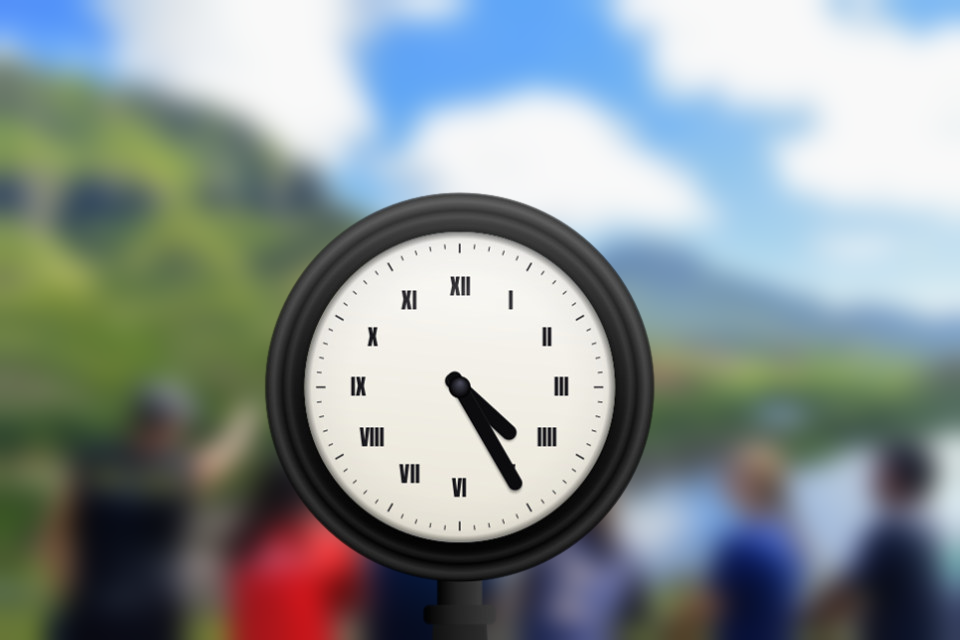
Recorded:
{"hour": 4, "minute": 25}
